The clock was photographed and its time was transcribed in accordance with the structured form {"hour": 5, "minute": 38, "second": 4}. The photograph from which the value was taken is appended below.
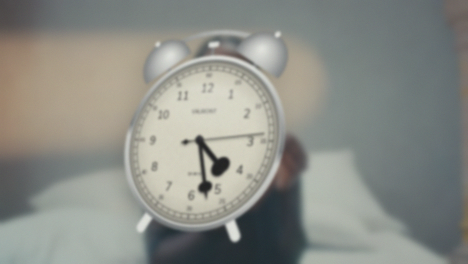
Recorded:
{"hour": 4, "minute": 27, "second": 14}
